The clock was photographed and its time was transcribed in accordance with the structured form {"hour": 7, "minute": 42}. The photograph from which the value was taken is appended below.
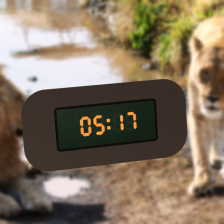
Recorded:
{"hour": 5, "minute": 17}
